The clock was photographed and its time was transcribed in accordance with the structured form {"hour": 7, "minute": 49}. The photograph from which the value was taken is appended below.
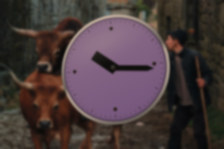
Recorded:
{"hour": 10, "minute": 16}
